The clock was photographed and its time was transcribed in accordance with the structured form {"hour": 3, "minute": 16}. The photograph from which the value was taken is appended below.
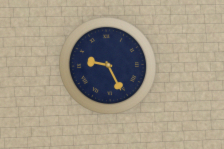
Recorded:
{"hour": 9, "minute": 26}
